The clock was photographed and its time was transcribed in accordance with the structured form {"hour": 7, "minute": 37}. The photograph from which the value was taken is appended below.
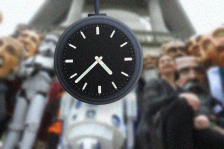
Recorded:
{"hour": 4, "minute": 38}
